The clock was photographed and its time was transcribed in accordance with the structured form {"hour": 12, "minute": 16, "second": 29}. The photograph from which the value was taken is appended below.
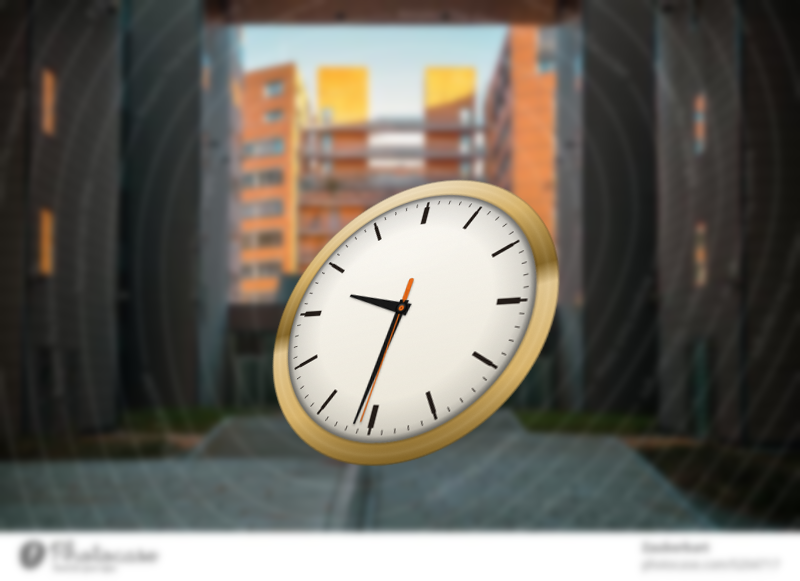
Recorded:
{"hour": 9, "minute": 31, "second": 31}
